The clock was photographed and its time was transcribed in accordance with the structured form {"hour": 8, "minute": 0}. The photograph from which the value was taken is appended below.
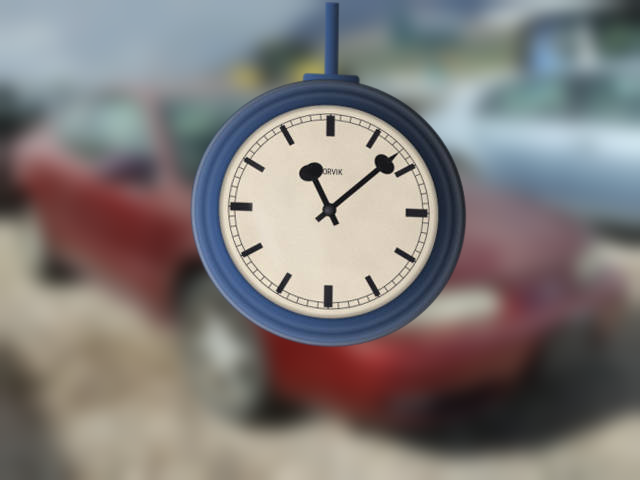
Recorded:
{"hour": 11, "minute": 8}
